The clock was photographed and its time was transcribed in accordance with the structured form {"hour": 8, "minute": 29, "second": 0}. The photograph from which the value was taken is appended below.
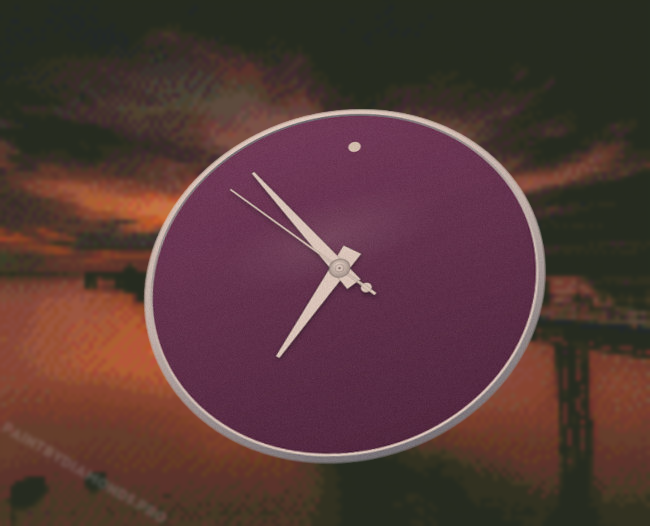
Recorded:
{"hour": 6, "minute": 52, "second": 51}
